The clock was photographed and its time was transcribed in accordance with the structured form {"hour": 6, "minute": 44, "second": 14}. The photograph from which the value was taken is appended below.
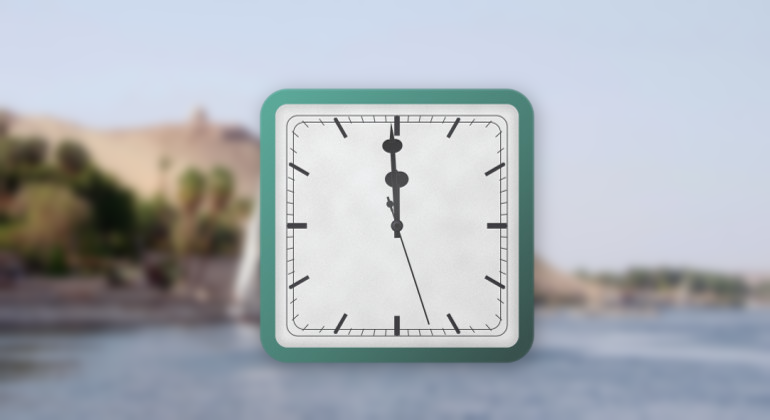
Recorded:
{"hour": 11, "minute": 59, "second": 27}
